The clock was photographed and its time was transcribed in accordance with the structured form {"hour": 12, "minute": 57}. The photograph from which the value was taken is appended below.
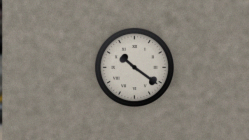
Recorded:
{"hour": 10, "minute": 21}
